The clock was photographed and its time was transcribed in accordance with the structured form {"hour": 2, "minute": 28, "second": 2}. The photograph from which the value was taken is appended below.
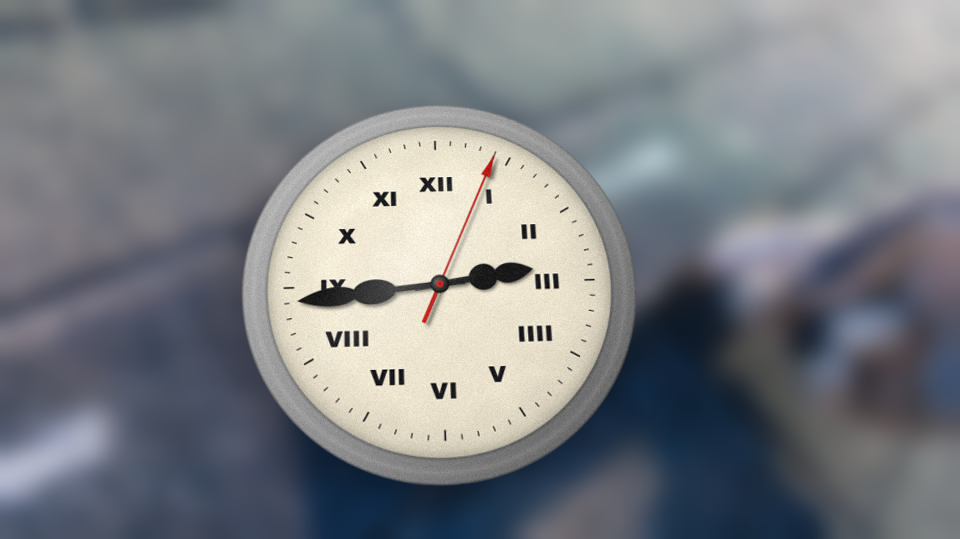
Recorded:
{"hour": 2, "minute": 44, "second": 4}
